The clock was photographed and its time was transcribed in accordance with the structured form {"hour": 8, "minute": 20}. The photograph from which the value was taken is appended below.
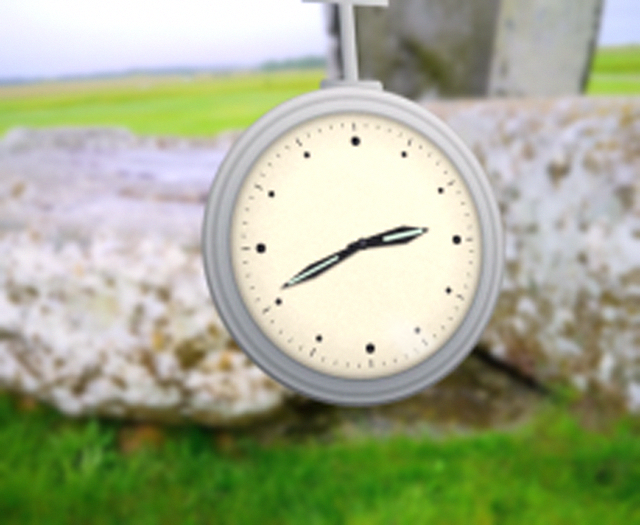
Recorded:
{"hour": 2, "minute": 41}
